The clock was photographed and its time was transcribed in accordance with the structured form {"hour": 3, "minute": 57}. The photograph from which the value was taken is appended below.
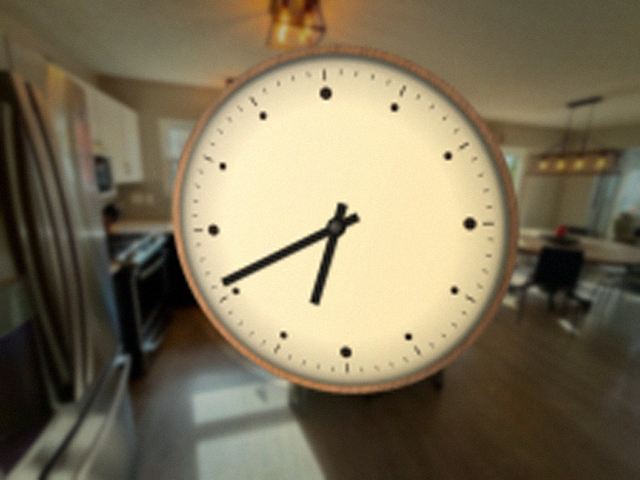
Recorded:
{"hour": 6, "minute": 41}
